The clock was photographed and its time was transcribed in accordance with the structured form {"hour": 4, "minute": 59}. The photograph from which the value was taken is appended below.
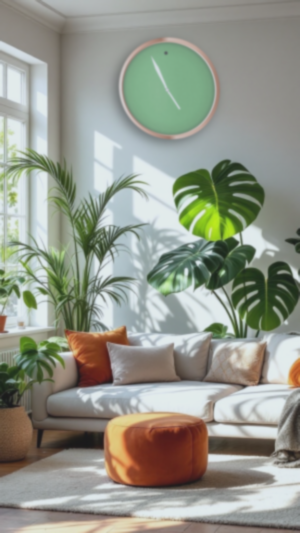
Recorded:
{"hour": 4, "minute": 56}
